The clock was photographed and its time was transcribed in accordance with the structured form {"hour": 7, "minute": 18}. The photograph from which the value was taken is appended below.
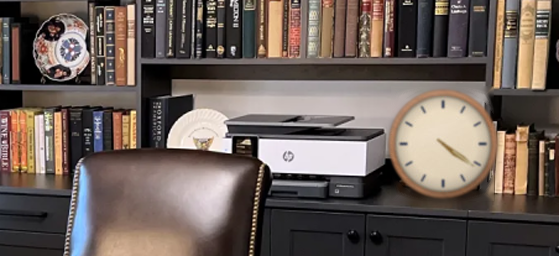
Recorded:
{"hour": 4, "minute": 21}
